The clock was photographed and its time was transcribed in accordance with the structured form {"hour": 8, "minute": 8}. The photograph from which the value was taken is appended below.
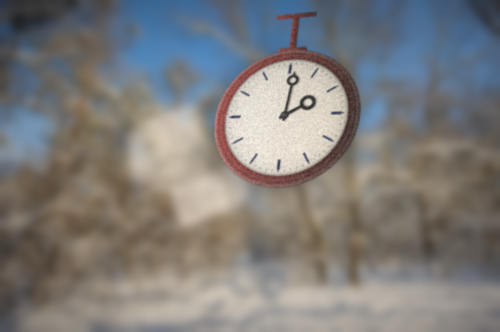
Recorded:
{"hour": 2, "minute": 1}
